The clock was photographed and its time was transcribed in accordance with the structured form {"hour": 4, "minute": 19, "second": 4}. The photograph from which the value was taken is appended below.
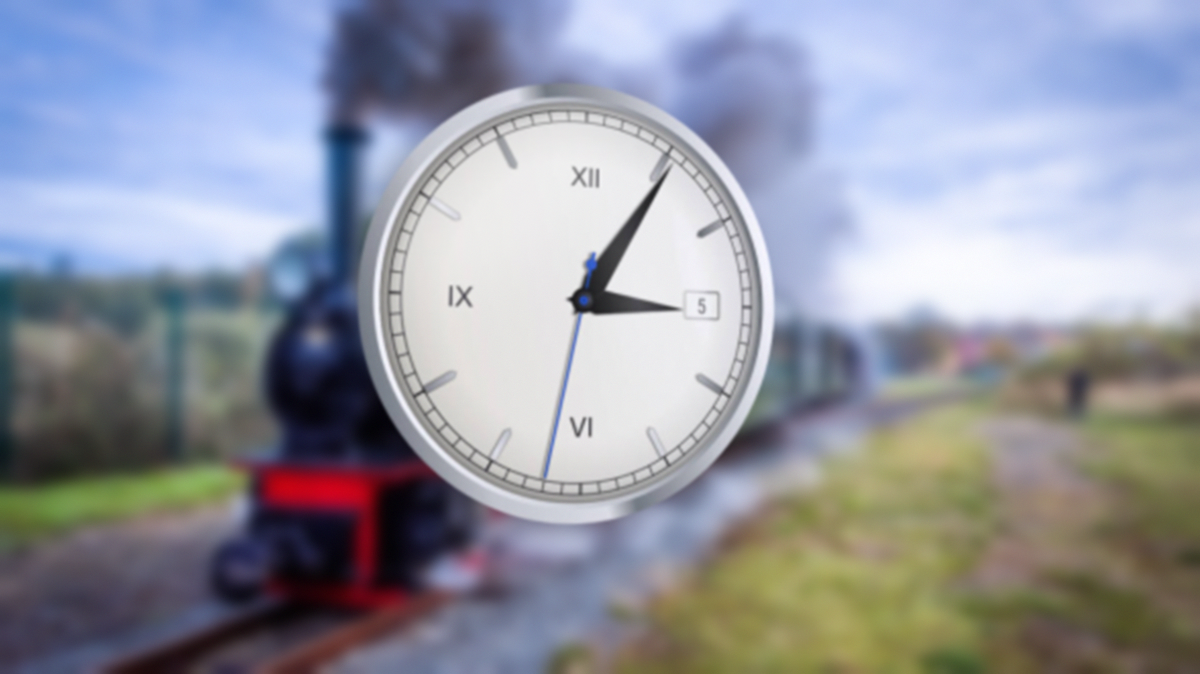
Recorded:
{"hour": 3, "minute": 5, "second": 32}
